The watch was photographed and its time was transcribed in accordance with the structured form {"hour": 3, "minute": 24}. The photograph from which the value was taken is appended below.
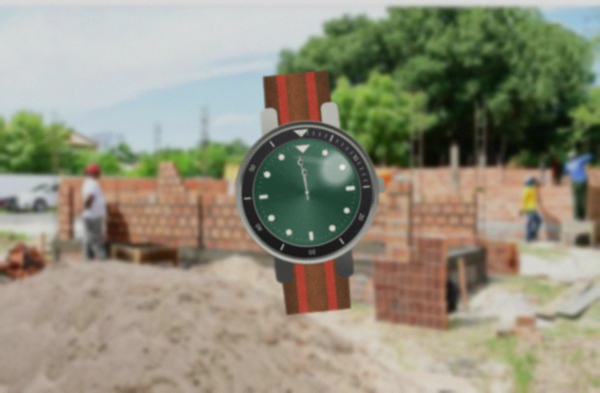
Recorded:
{"hour": 11, "minute": 59}
